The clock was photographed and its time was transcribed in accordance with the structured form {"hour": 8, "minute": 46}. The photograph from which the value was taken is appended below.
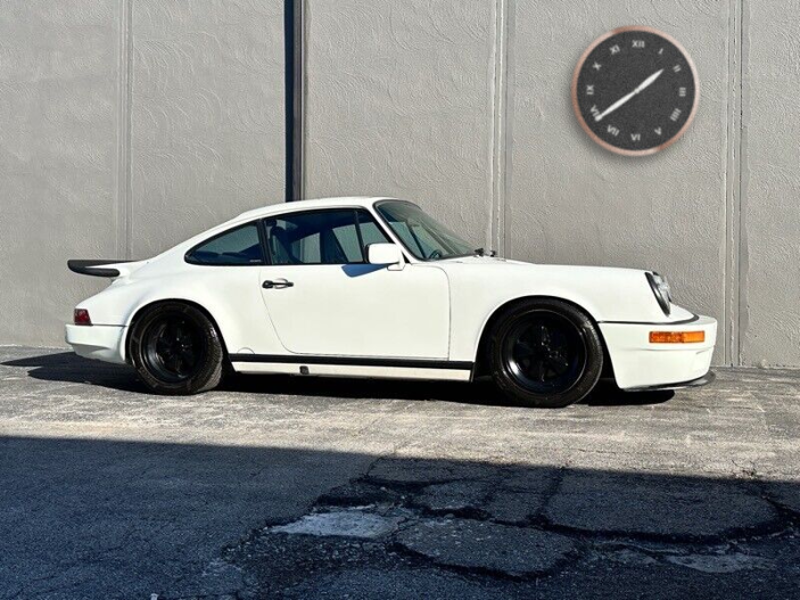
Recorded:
{"hour": 1, "minute": 39}
